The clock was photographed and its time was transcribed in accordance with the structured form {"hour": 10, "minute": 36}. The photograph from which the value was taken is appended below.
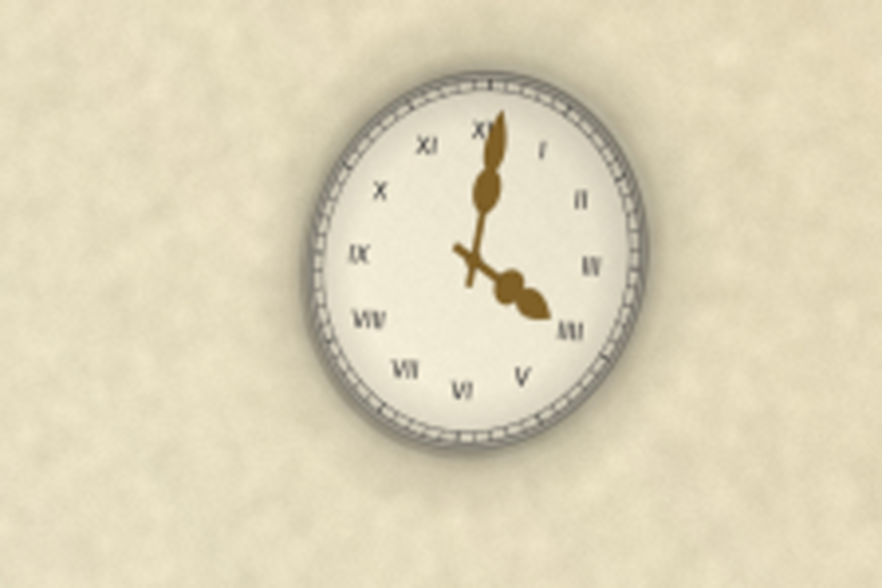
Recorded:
{"hour": 4, "minute": 1}
